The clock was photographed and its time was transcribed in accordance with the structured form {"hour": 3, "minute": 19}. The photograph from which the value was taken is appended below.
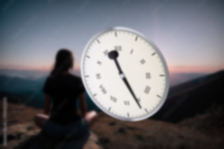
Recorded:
{"hour": 11, "minute": 26}
